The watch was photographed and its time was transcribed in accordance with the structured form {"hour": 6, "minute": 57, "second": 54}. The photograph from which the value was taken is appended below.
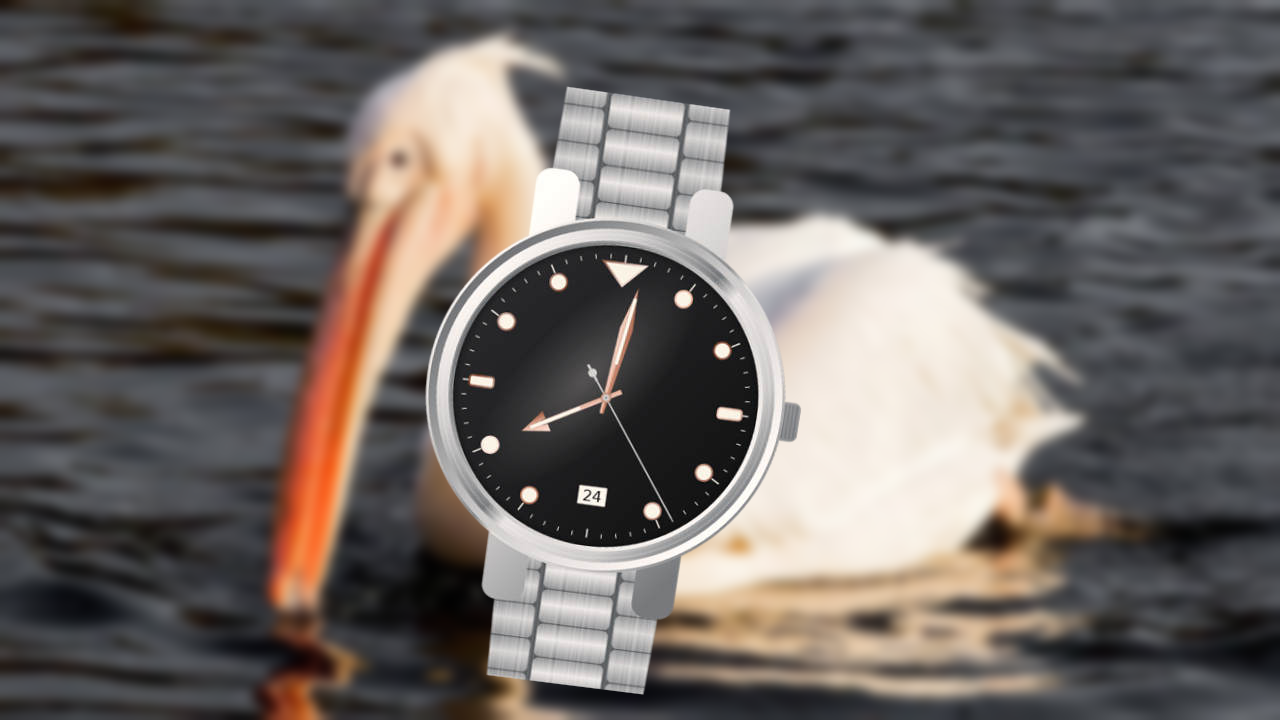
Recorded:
{"hour": 8, "minute": 1, "second": 24}
